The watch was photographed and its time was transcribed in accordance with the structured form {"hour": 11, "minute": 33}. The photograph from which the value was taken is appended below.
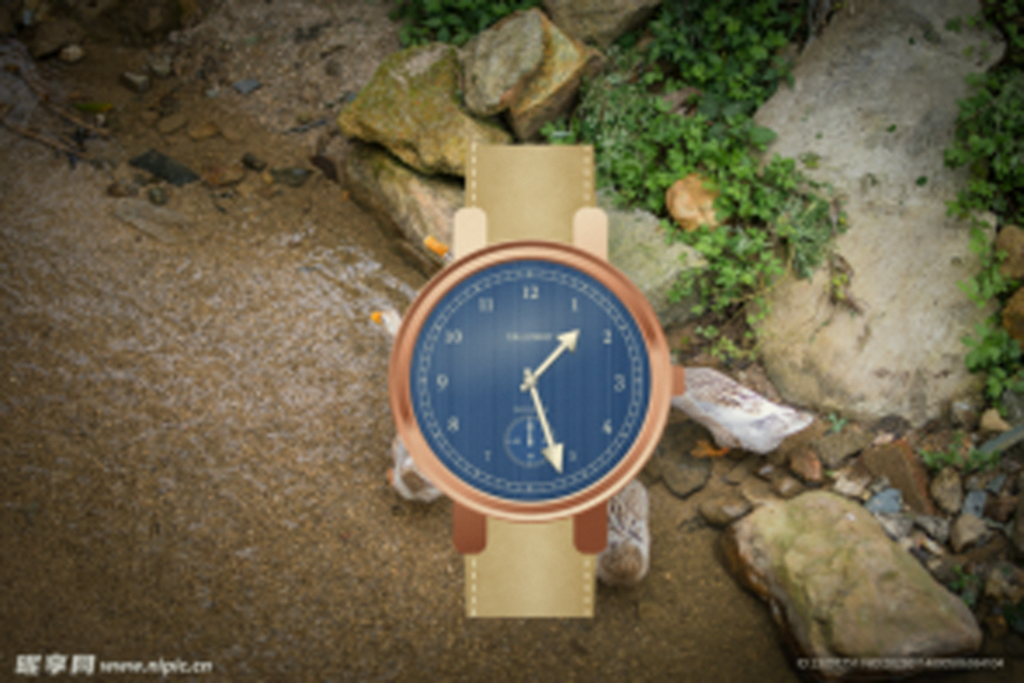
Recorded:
{"hour": 1, "minute": 27}
